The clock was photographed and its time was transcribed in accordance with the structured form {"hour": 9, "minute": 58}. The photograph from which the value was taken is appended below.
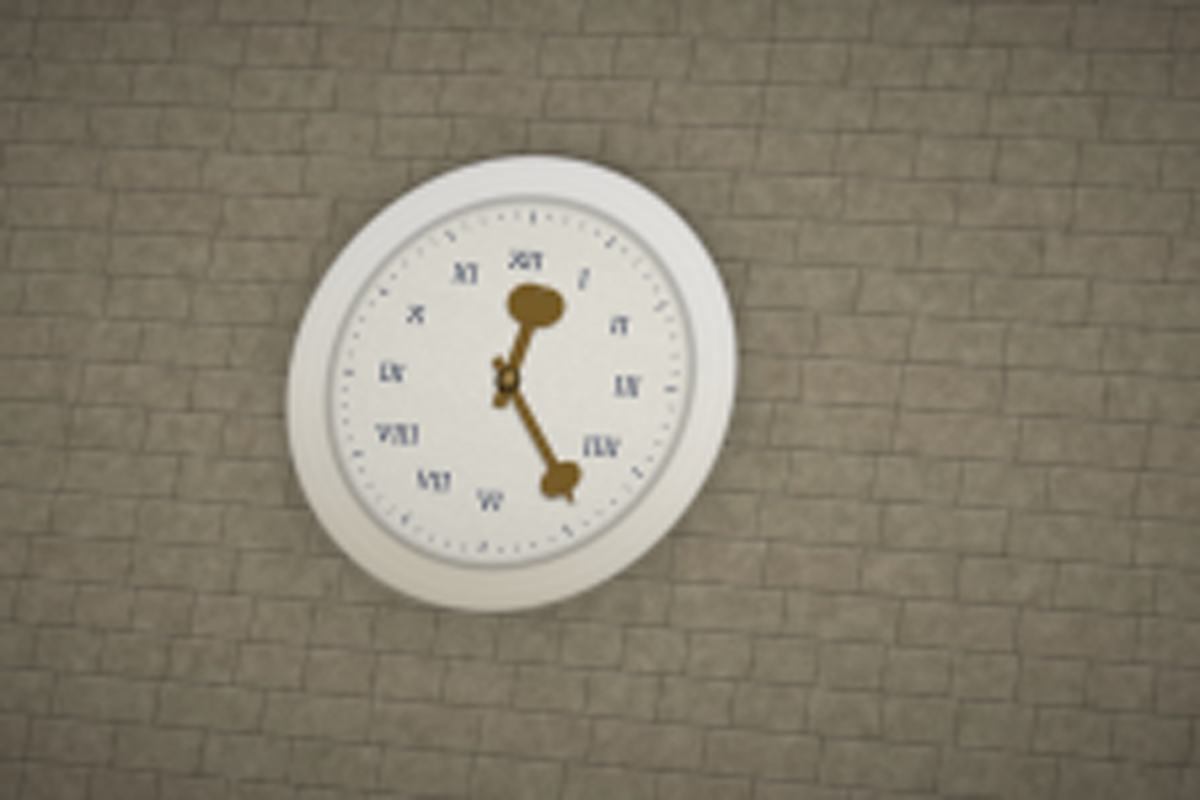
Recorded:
{"hour": 12, "minute": 24}
